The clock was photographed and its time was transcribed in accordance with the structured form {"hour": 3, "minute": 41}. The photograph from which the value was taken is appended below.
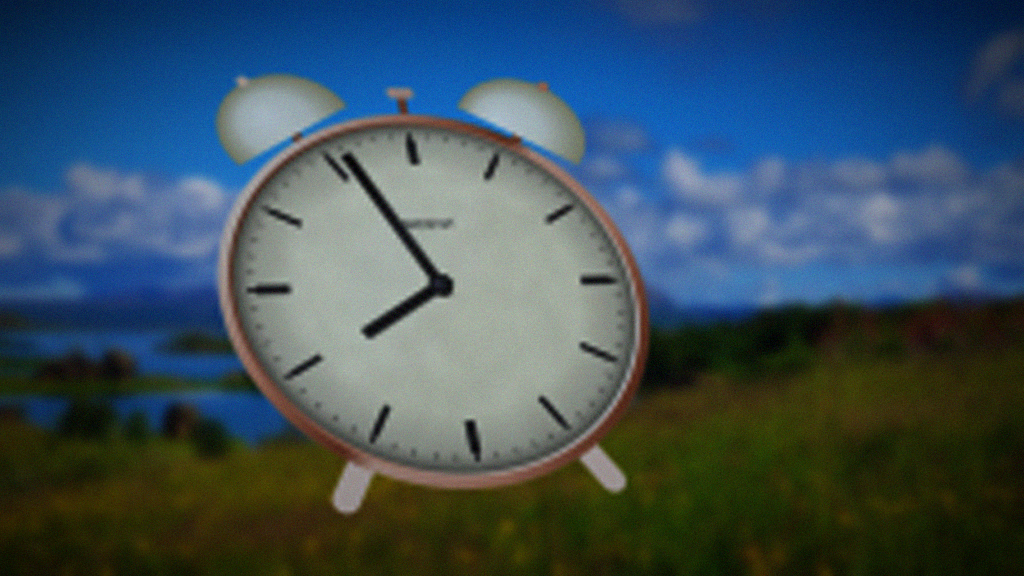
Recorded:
{"hour": 7, "minute": 56}
